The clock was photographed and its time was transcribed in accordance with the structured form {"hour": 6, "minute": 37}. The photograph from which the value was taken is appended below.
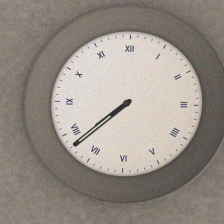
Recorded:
{"hour": 7, "minute": 38}
